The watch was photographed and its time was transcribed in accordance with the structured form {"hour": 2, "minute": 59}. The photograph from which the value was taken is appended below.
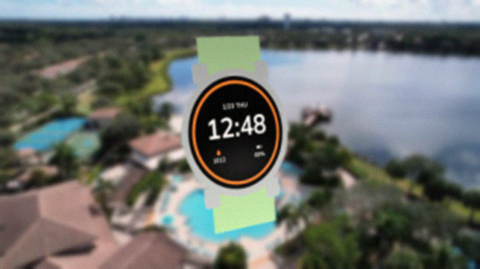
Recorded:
{"hour": 12, "minute": 48}
